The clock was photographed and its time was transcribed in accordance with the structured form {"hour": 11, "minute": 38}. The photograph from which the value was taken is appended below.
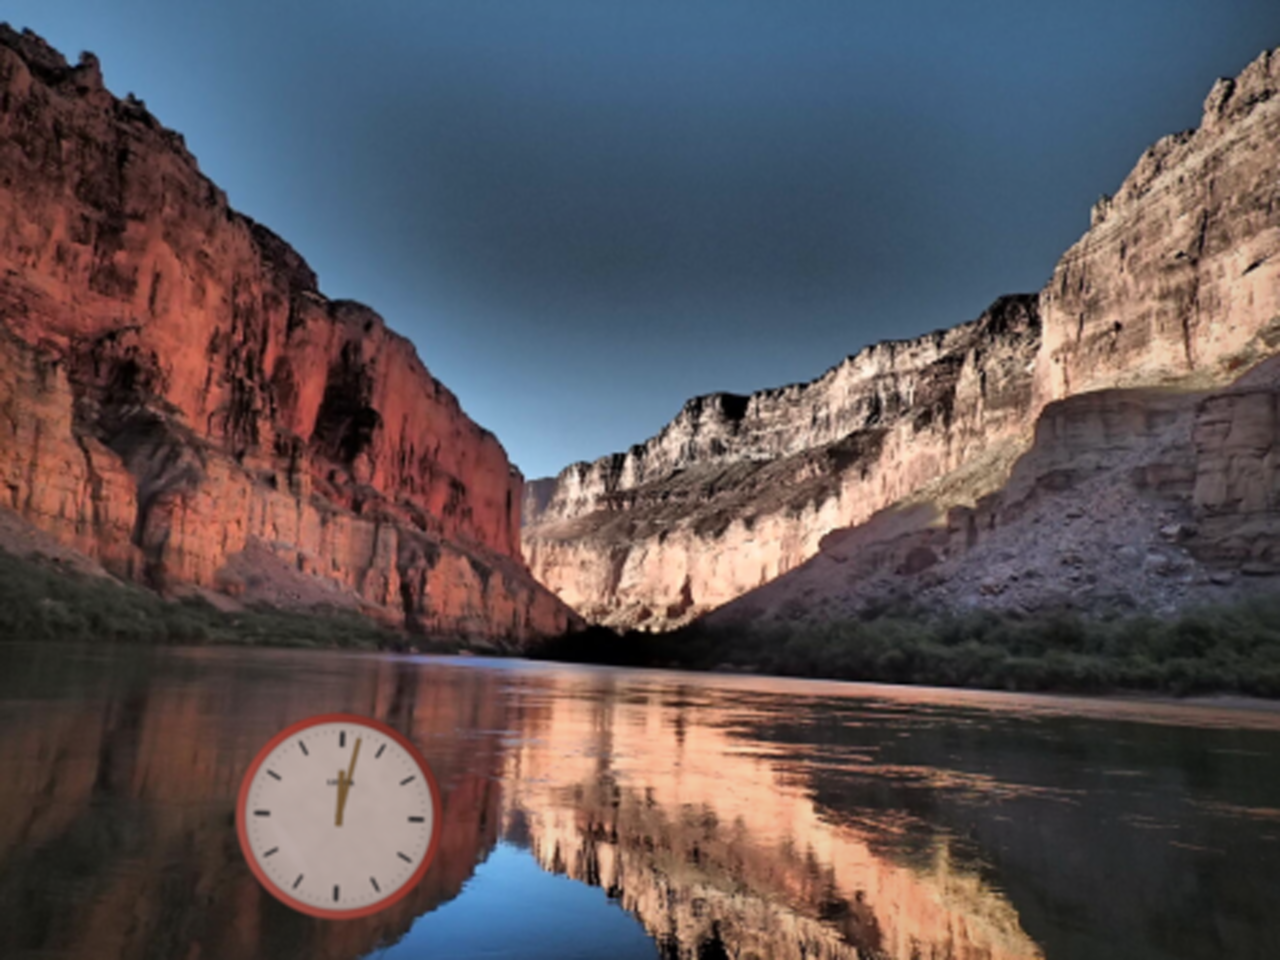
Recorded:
{"hour": 12, "minute": 2}
